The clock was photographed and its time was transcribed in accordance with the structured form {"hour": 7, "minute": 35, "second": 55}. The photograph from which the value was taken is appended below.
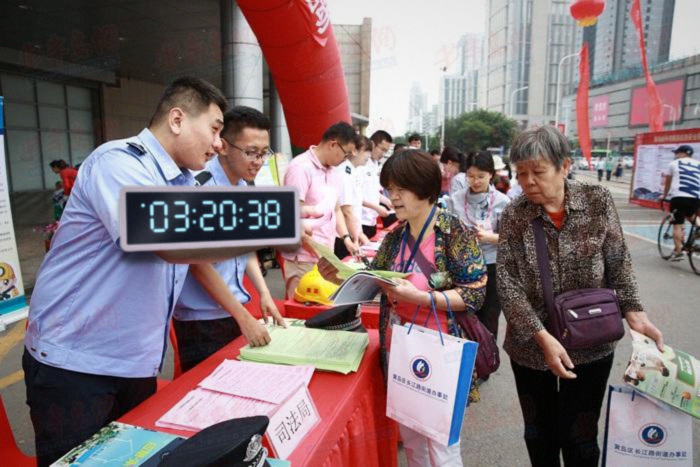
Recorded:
{"hour": 3, "minute": 20, "second": 38}
